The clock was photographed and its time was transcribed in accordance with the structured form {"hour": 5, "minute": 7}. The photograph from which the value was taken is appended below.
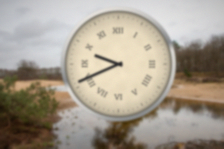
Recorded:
{"hour": 9, "minute": 41}
